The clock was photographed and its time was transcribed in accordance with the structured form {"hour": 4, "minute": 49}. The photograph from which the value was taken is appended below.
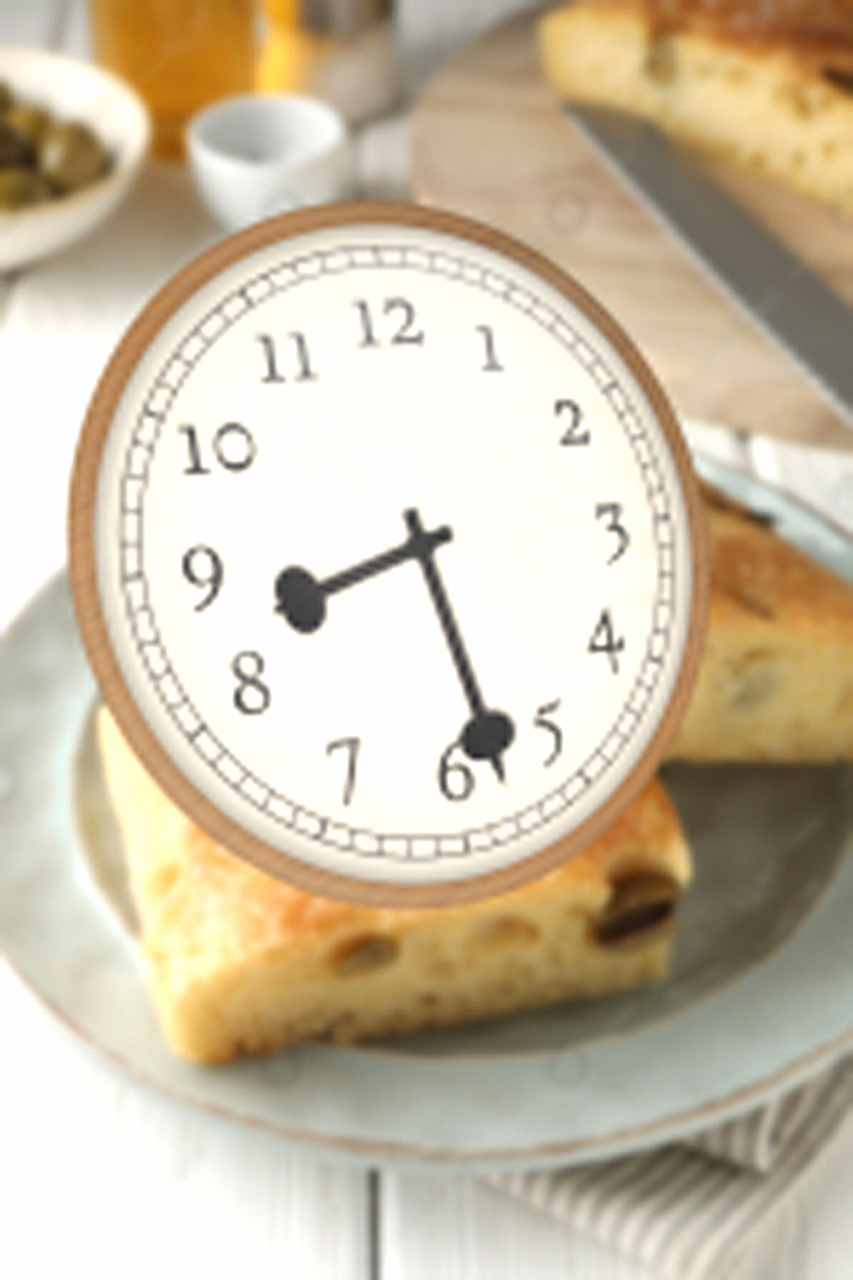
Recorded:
{"hour": 8, "minute": 28}
